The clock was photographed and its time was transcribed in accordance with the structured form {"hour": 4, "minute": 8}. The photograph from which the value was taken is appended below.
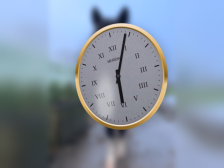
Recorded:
{"hour": 6, "minute": 4}
